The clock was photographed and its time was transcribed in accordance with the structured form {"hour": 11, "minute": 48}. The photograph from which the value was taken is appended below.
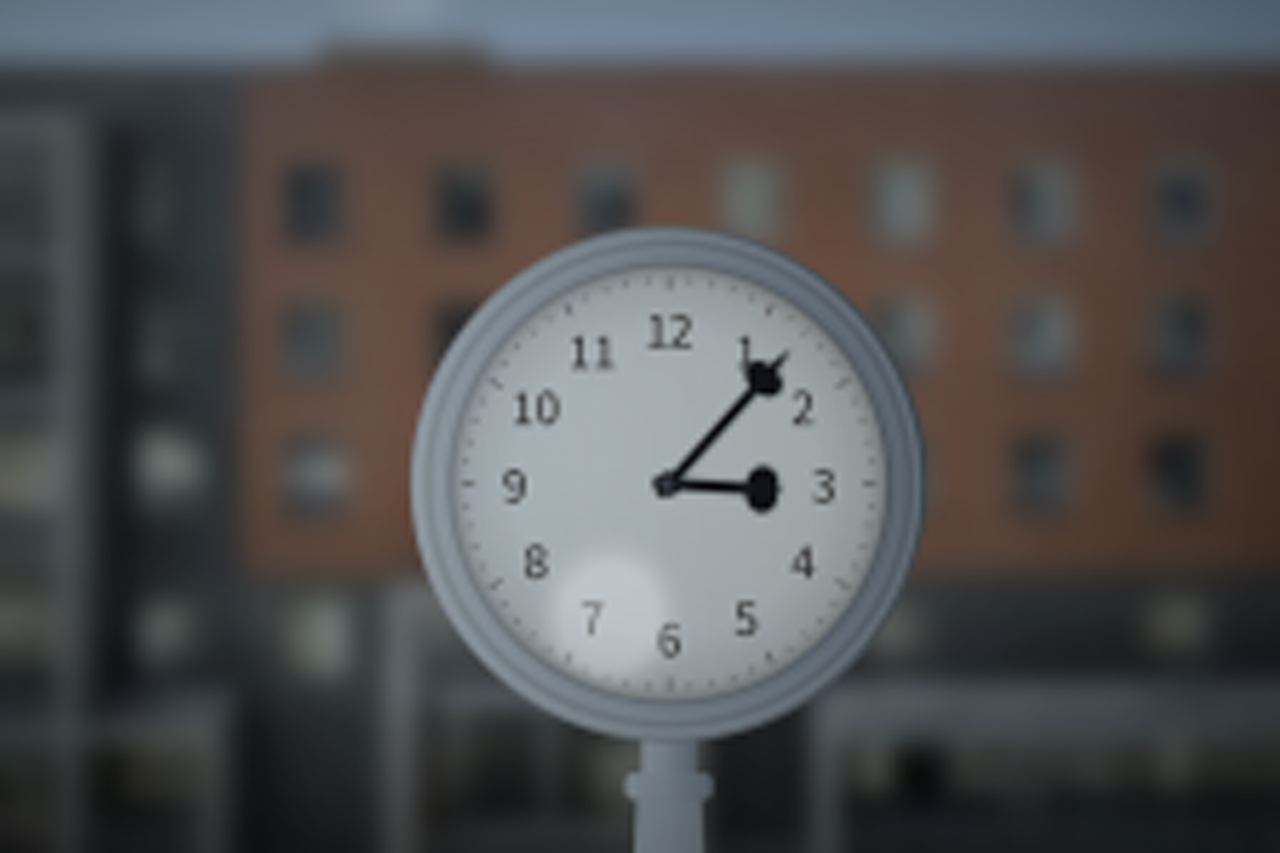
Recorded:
{"hour": 3, "minute": 7}
